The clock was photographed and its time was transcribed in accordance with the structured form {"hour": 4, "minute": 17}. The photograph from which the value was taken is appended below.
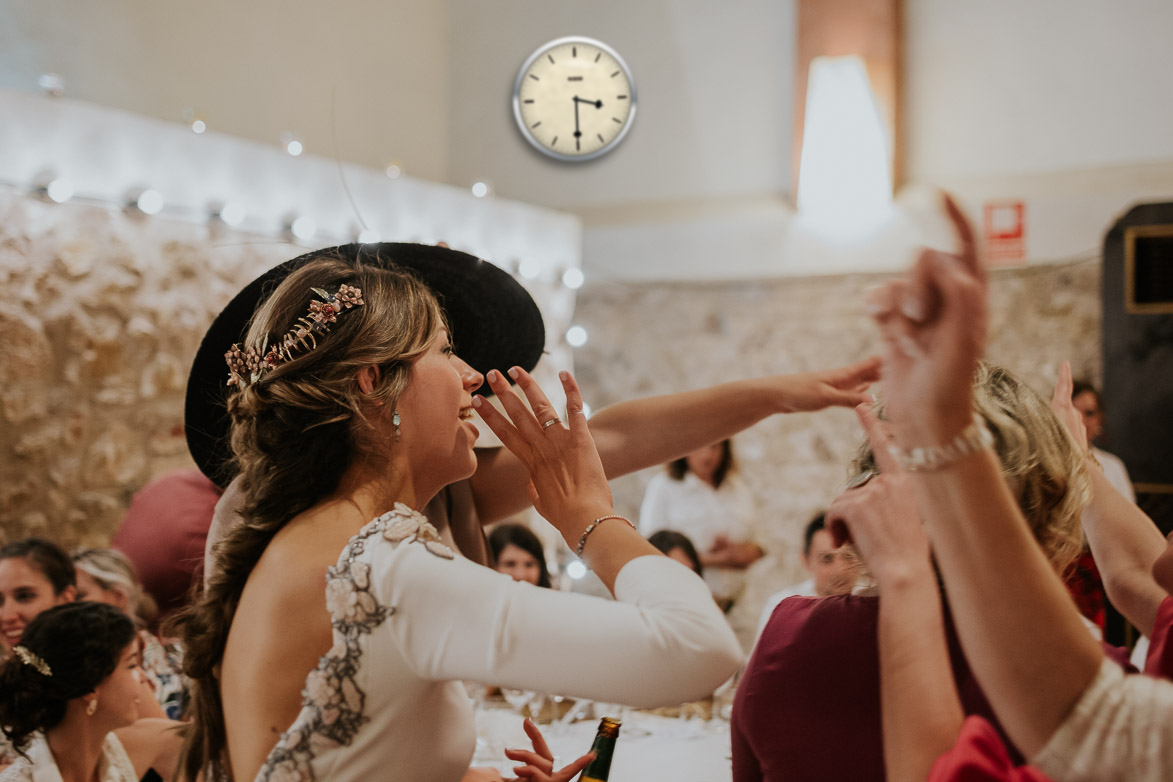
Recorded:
{"hour": 3, "minute": 30}
